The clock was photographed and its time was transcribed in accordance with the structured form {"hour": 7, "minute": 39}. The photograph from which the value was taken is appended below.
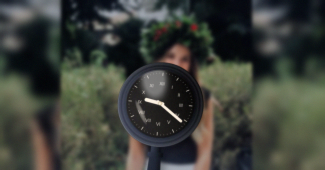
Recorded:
{"hour": 9, "minute": 21}
